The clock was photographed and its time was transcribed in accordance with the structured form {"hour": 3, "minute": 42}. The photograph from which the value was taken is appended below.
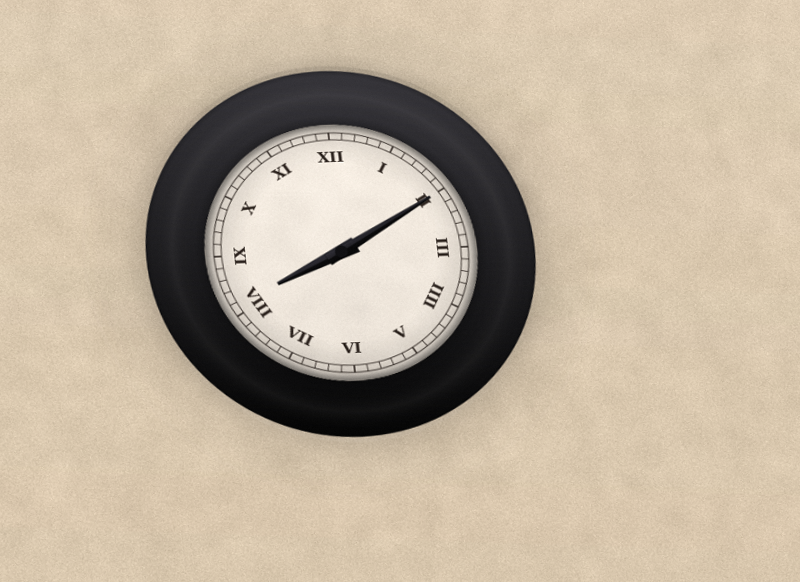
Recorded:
{"hour": 8, "minute": 10}
